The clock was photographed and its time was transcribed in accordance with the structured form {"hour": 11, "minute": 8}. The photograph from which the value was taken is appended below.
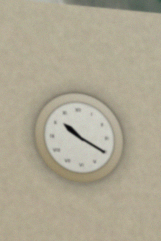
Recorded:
{"hour": 10, "minute": 20}
